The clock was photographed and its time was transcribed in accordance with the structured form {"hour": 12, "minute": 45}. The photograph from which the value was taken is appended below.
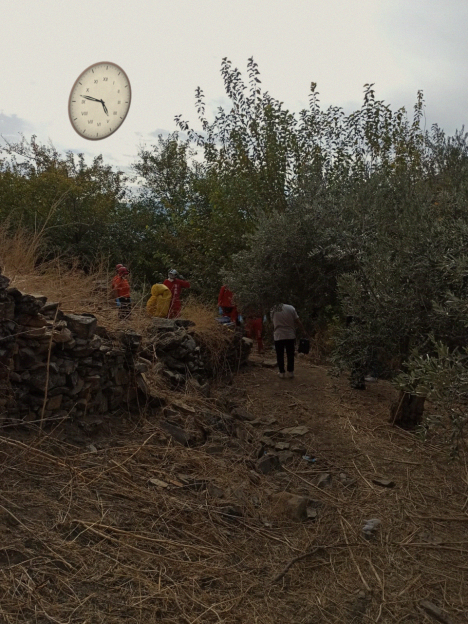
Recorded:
{"hour": 4, "minute": 47}
